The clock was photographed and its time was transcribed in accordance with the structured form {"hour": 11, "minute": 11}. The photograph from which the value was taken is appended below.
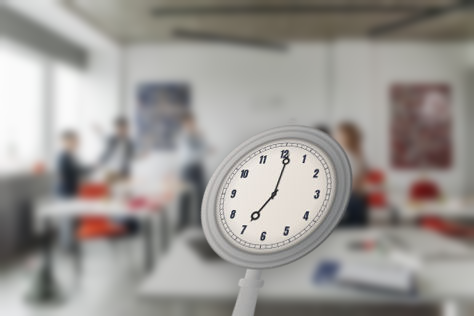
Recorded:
{"hour": 7, "minute": 1}
